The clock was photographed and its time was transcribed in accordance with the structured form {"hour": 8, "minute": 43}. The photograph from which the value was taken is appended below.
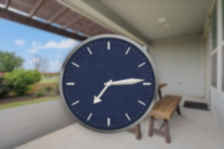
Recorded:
{"hour": 7, "minute": 14}
